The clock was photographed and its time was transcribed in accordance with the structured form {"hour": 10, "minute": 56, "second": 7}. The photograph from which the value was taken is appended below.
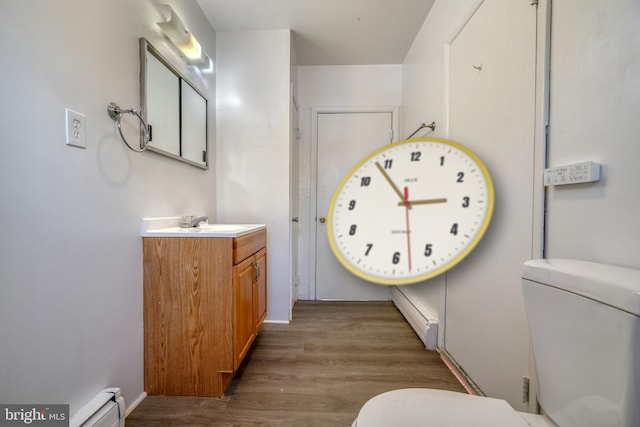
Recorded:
{"hour": 2, "minute": 53, "second": 28}
